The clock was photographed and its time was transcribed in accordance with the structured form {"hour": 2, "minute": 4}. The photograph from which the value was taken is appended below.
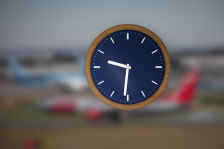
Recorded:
{"hour": 9, "minute": 31}
